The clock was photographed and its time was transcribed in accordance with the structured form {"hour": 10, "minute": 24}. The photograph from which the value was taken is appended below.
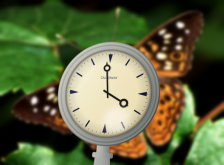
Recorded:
{"hour": 3, "minute": 59}
